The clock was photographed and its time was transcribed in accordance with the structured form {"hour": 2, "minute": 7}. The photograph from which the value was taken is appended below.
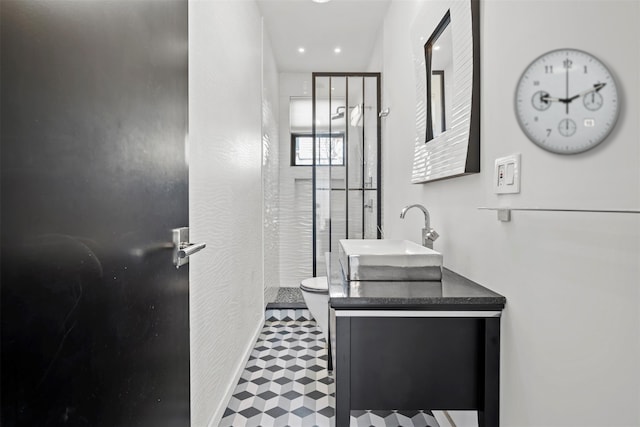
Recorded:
{"hour": 9, "minute": 11}
